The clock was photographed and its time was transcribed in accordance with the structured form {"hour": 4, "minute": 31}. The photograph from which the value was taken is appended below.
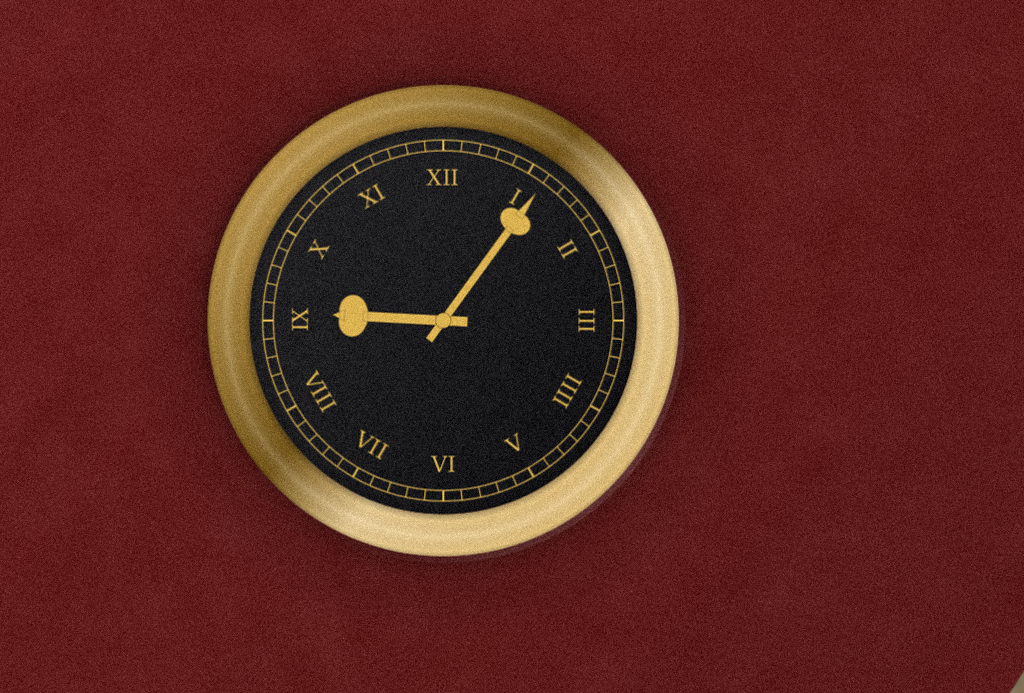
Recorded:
{"hour": 9, "minute": 6}
